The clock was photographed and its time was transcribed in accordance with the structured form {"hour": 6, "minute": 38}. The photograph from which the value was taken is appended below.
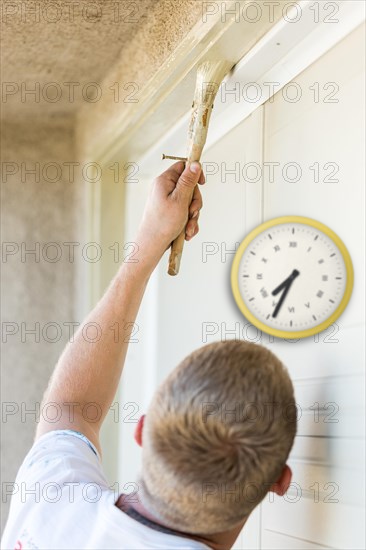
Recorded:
{"hour": 7, "minute": 34}
